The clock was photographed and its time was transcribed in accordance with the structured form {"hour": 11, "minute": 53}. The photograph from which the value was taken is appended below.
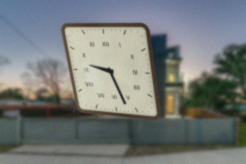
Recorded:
{"hour": 9, "minute": 27}
